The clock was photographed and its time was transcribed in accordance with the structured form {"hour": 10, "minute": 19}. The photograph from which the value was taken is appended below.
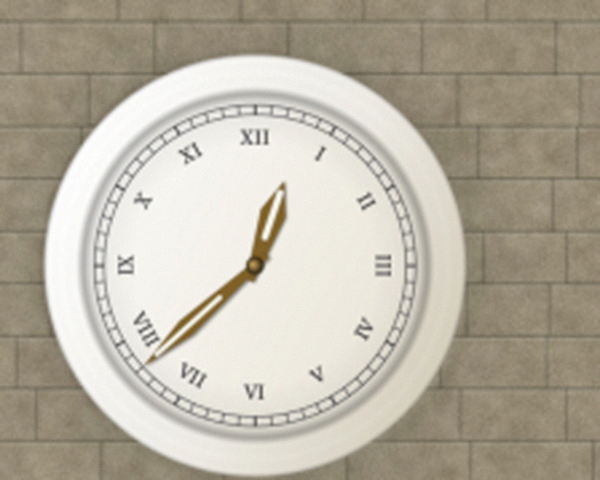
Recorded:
{"hour": 12, "minute": 38}
